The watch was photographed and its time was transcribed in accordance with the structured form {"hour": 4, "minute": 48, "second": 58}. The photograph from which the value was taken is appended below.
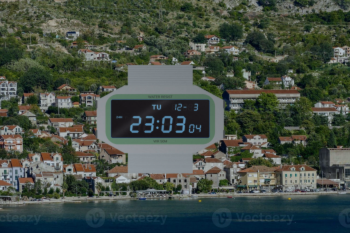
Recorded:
{"hour": 23, "minute": 3, "second": 4}
